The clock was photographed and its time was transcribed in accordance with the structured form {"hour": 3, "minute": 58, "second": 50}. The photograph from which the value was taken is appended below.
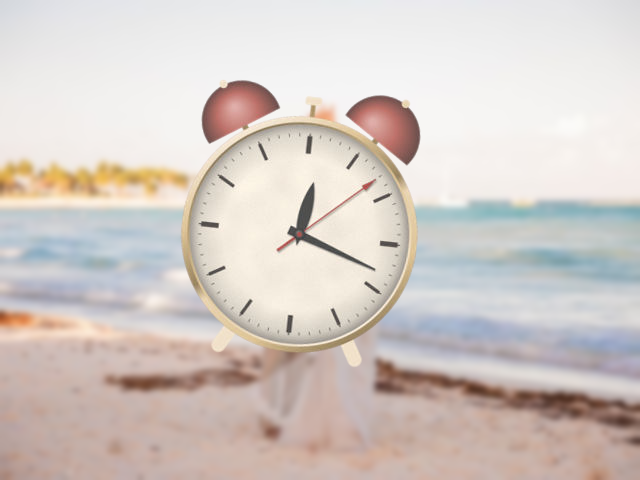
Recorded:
{"hour": 12, "minute": 18, "second": 8}
